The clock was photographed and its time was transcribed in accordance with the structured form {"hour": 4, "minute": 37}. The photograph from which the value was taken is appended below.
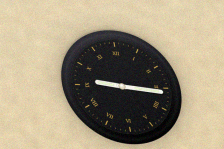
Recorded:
{"hour": 9, "minute": 16}
